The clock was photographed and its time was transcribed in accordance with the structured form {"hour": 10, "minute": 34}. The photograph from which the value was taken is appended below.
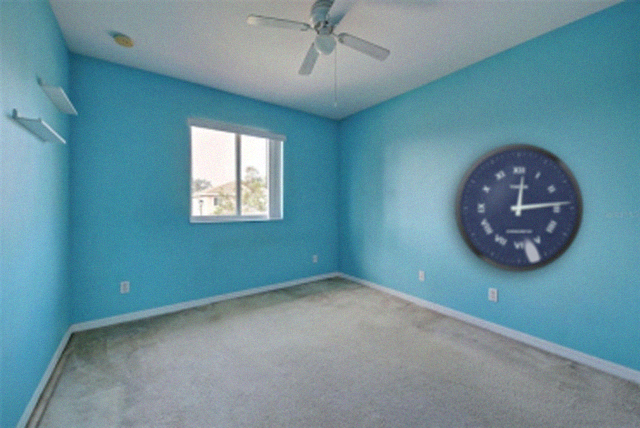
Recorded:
{"hour": 12, "minute": 14}
